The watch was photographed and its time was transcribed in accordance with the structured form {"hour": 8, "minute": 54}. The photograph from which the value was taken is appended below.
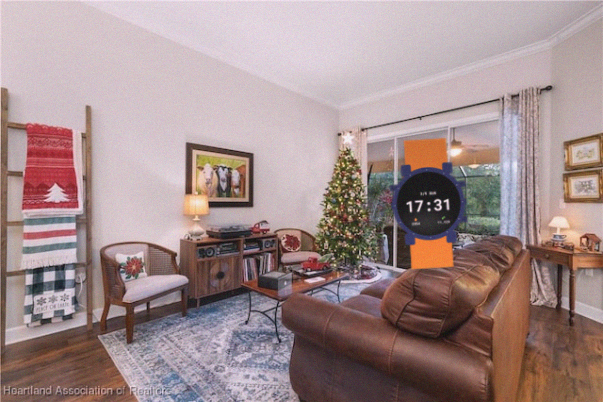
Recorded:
{"hour": 17, "minute": 31}
